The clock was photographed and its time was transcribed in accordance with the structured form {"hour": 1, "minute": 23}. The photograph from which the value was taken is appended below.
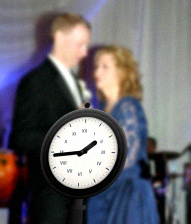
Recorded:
{"hour": 1, "minute": 44}
